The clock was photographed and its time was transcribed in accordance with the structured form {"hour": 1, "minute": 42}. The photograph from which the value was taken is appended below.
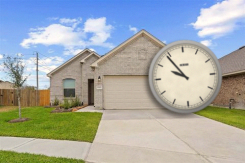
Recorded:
{"hour": 9, "minute": 54}
